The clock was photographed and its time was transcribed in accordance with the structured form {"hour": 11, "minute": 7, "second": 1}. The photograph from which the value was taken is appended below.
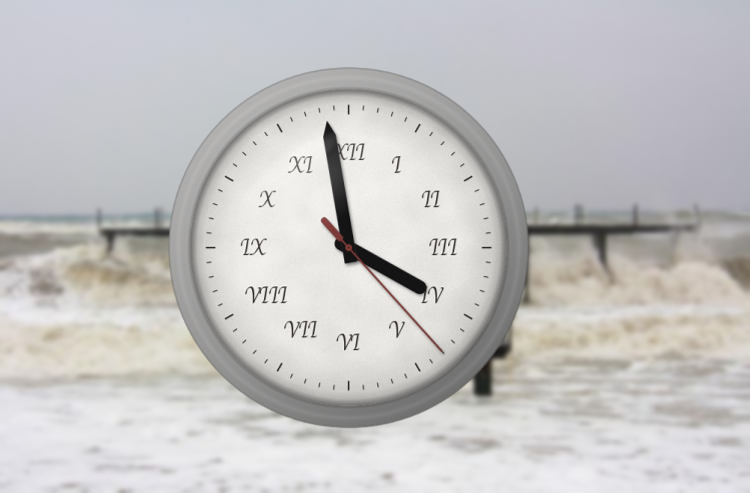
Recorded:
{"hour": 3, "minute": 58, "second": 23}
